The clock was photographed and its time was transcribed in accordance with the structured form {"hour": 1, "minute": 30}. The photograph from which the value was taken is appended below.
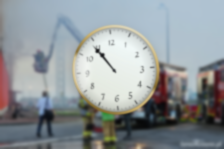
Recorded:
{"hour": 10, "minute": 54}
